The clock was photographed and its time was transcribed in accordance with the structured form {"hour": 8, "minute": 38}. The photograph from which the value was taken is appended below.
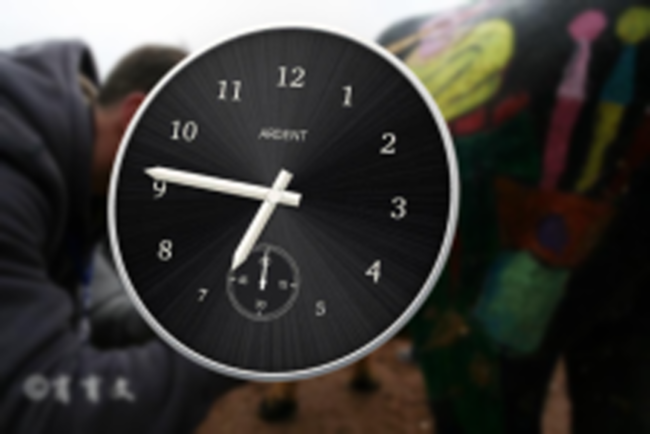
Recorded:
{"hour": 6, "minute": 46}
